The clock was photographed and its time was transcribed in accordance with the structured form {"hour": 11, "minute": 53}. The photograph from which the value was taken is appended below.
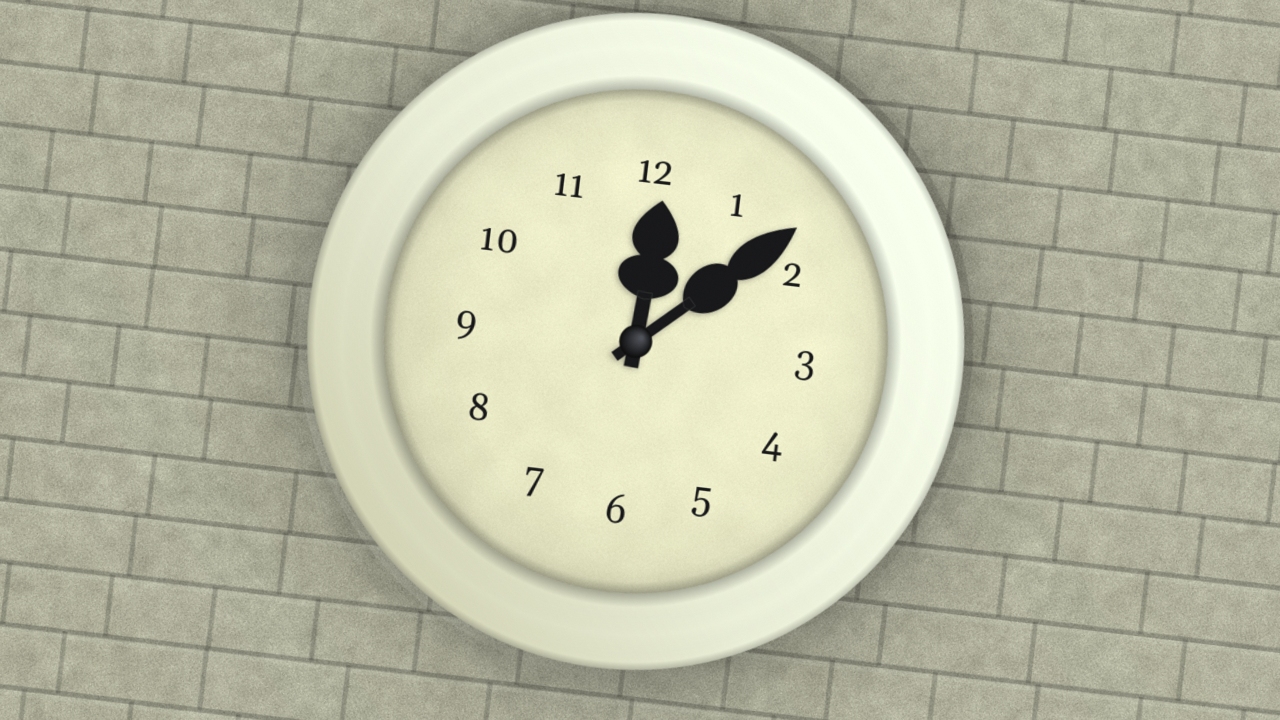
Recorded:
{"hour": 12, "minute": 8}
